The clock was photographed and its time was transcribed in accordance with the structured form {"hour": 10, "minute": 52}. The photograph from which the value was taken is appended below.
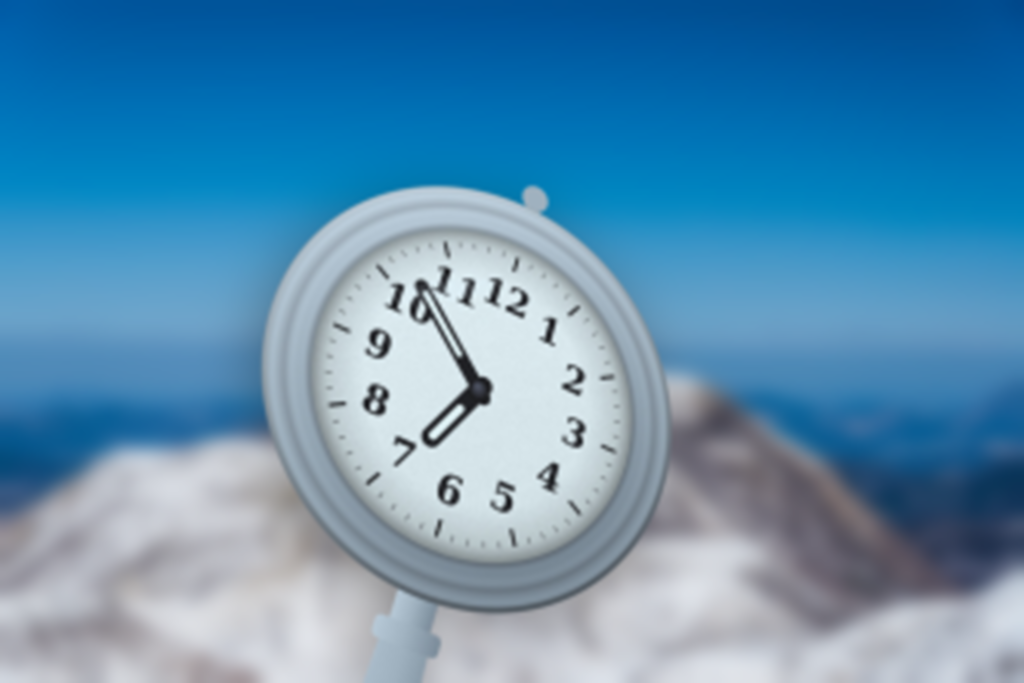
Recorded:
{"hour": 6, "minute": 52}
